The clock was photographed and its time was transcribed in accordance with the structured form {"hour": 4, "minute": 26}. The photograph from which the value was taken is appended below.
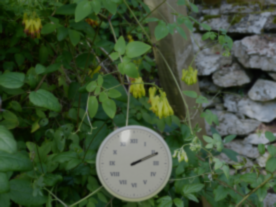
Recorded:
{"hour": 2, "minute": 11}
